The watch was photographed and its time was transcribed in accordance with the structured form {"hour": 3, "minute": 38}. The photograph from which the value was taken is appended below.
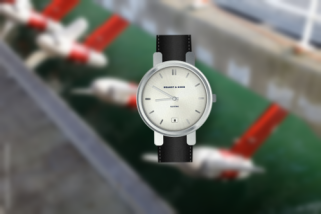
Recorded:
{"hour": 8, "minute": 50}
